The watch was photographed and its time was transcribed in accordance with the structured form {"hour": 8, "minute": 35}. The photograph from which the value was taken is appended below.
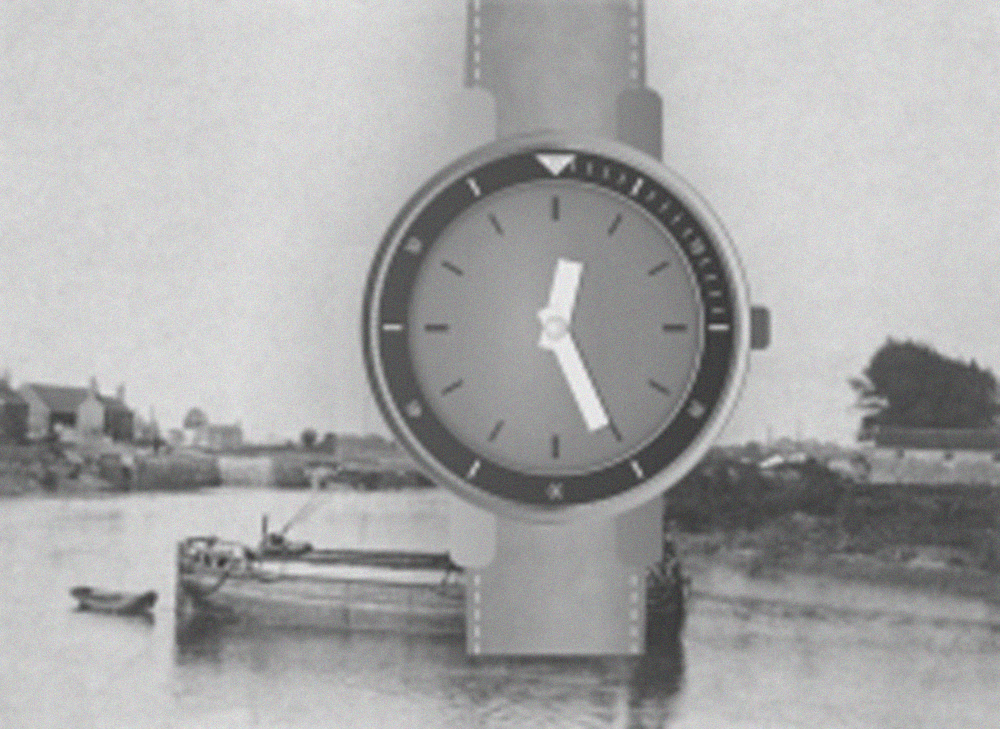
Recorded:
{"hour": 12, "minute": 26}
